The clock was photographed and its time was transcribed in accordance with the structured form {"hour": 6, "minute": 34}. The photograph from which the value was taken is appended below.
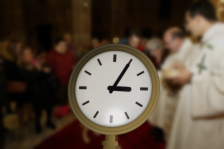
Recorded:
{"hour": 3, "minute": 5}
